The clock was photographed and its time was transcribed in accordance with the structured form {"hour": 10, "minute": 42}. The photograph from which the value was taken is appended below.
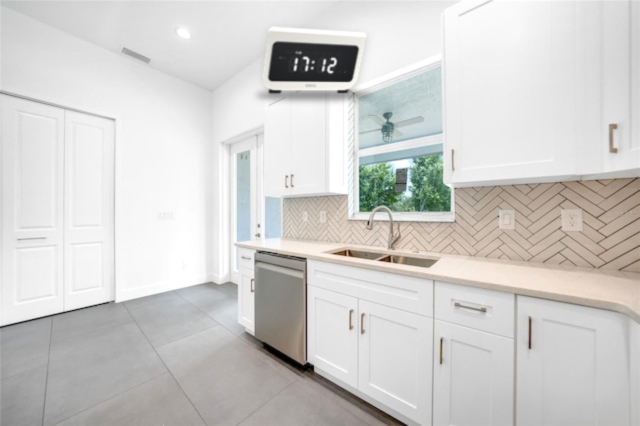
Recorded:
{"hour": 17, "minute": 12}
